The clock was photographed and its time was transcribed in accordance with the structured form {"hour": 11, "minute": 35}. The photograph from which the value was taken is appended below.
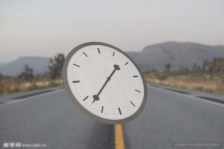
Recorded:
{"hour": 1, "minute": 38}
